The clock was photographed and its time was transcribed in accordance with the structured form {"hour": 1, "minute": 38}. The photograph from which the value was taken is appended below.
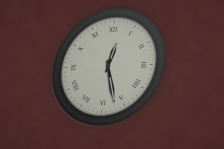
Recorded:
{"hour": 12, "minute": 27}
